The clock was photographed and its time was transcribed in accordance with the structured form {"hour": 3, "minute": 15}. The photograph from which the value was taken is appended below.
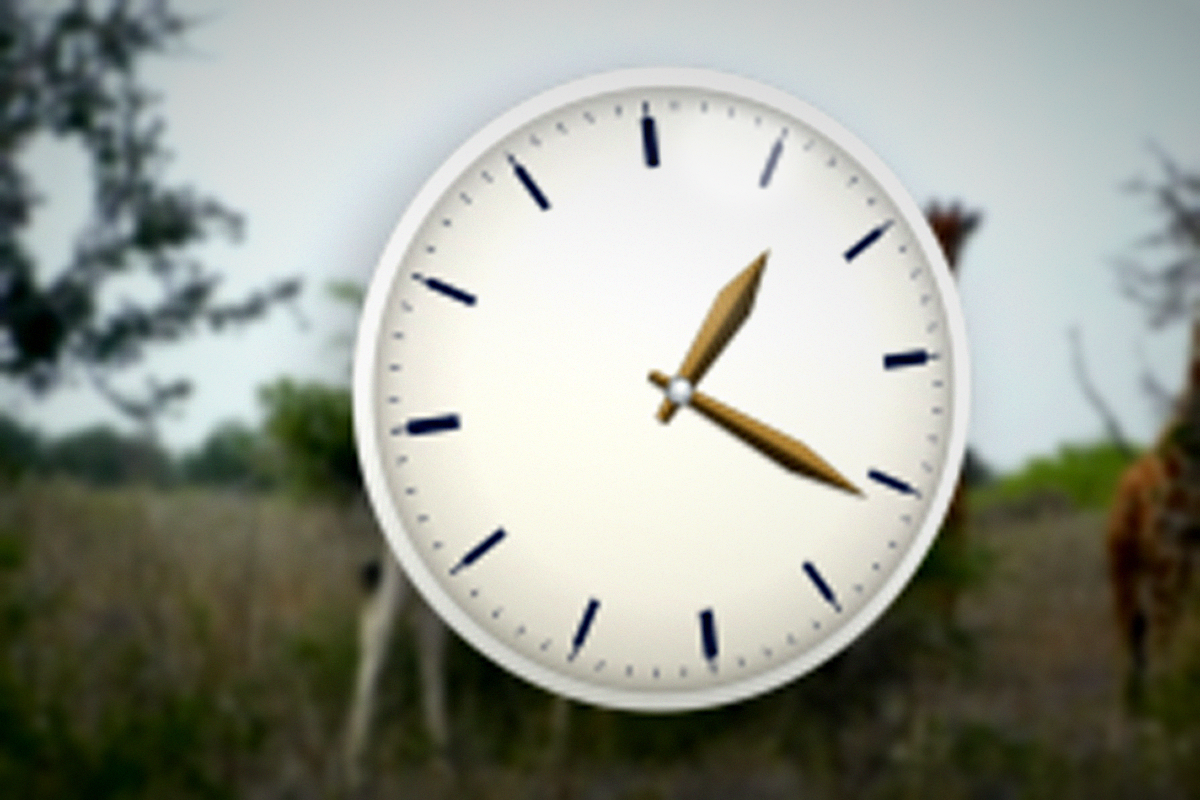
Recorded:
{"hour": 1, "minute": 21}
